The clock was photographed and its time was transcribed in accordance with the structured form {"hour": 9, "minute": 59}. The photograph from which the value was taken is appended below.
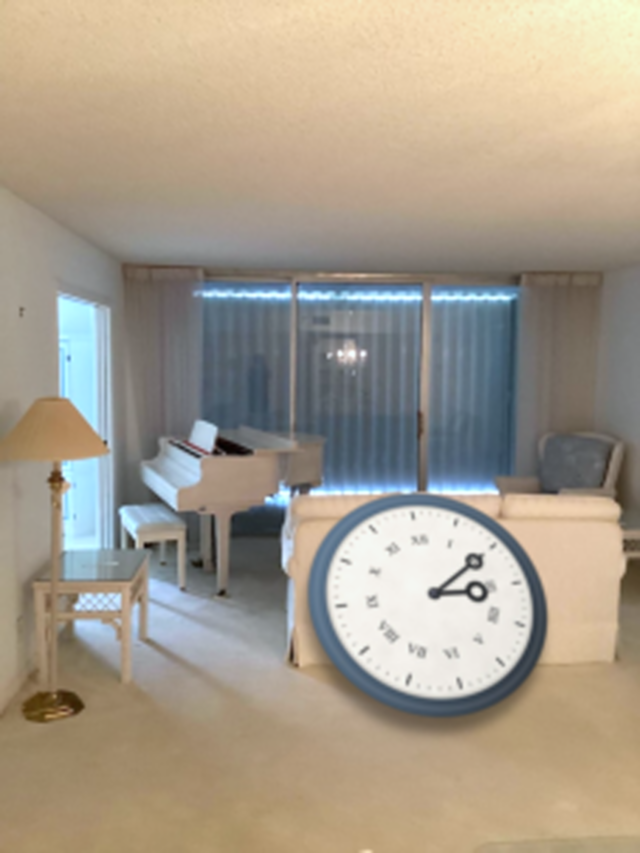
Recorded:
{"hour": 3, "minute": 10}
